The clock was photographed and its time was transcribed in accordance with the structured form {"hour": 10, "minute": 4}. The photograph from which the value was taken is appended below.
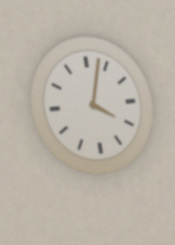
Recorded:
{"hour": 4, "minute": 3}
